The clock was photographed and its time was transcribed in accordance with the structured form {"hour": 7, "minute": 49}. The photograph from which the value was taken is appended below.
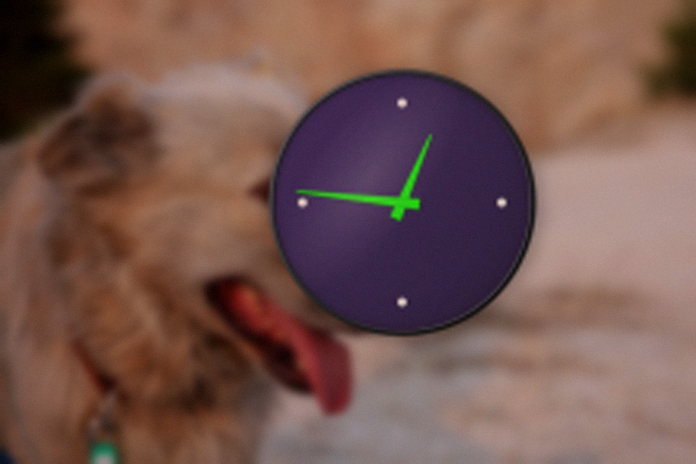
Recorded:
{"hour": 12, "minute": 46}
